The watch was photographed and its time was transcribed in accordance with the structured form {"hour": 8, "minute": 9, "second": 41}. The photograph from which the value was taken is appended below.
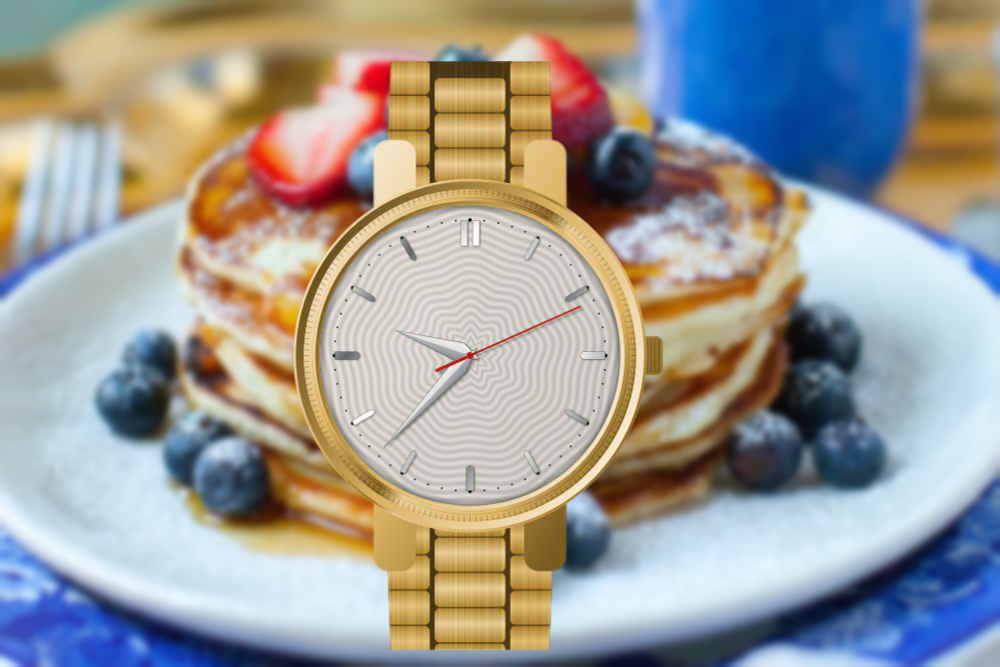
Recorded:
{"hour": 9, "minute": 37, "second": 11}
